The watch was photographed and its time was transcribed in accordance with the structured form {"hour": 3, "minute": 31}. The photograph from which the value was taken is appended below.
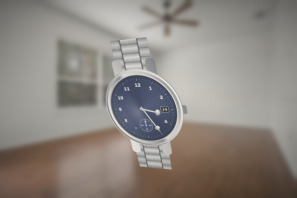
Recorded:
{"hour": 3, "minute": 25}
